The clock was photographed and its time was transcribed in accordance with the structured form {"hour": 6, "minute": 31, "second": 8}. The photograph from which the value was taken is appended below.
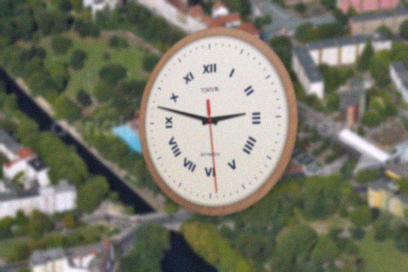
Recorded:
{"hour": 2, "minute": 47, "second": 29}
